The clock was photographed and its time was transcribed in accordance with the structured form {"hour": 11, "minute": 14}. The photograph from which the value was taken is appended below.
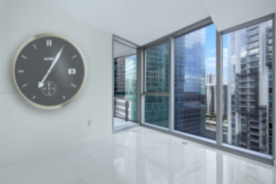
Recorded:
{"hour": 7, "minute": 5}
